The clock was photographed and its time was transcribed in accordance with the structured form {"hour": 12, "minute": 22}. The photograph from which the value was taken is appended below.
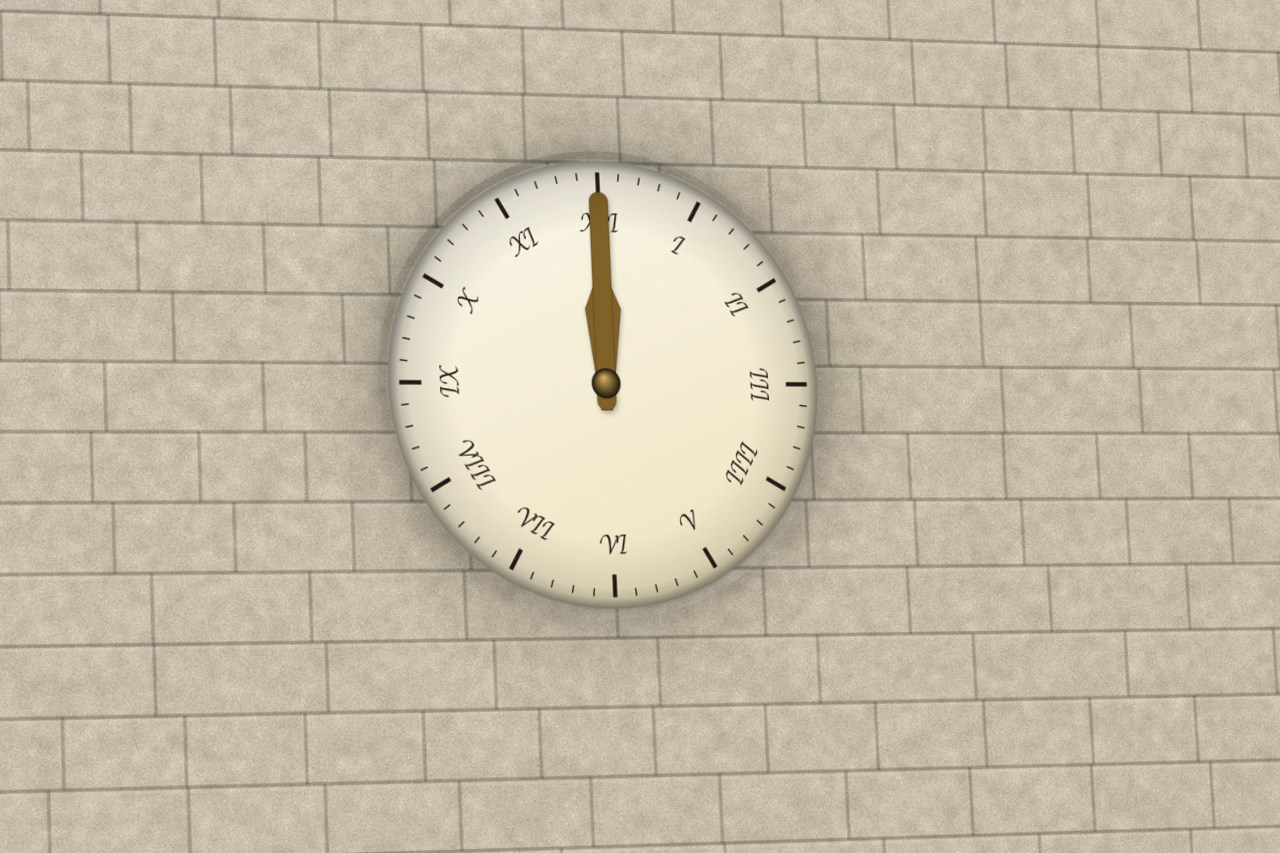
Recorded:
{"hour": 12, "minute": 0}
